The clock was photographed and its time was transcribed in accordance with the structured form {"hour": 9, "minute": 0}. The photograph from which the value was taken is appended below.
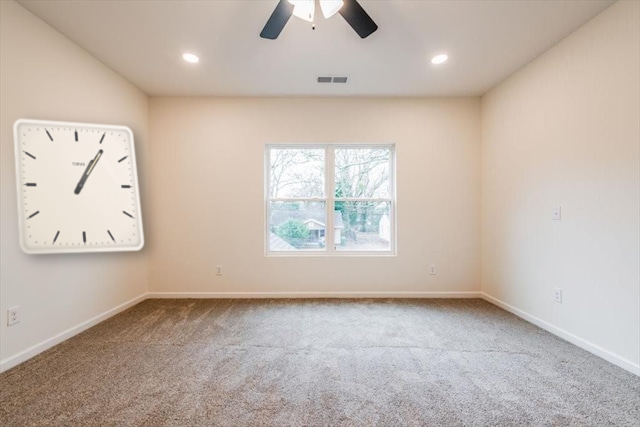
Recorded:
{"hour": 1, "minute": 6}
